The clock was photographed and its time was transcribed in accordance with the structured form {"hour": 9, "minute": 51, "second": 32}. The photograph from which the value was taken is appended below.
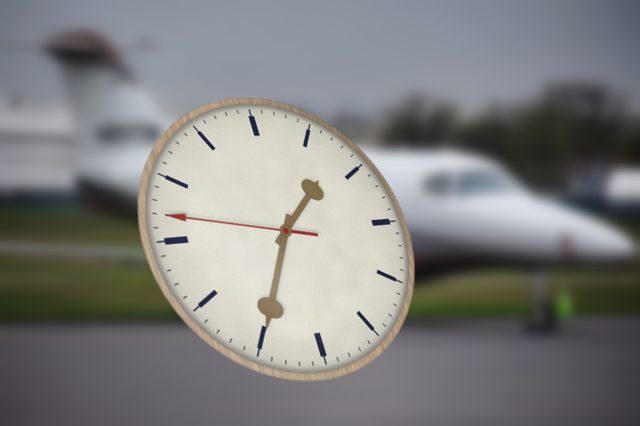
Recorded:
{"hour": 1, "minute": 34, "second": 47}
